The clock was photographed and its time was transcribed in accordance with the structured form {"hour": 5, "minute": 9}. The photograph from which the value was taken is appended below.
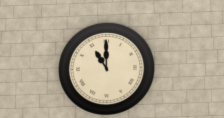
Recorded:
{"hour": 11, "minute": 0}
